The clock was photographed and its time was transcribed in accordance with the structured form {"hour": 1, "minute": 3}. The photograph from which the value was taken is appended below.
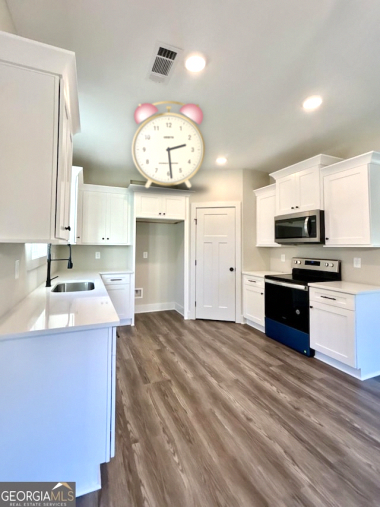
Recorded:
{"hour": 2, "minute": 29}
